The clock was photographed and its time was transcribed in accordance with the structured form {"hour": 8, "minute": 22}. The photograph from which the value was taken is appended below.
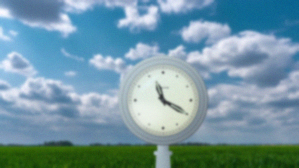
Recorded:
{"hour": 11, "minute": 20}
